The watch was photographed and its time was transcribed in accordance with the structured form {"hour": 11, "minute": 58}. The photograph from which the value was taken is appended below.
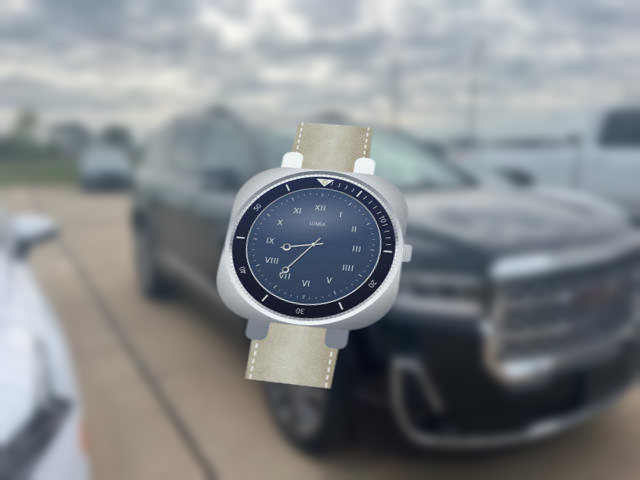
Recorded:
{"hour": 8, "minute": 36}
